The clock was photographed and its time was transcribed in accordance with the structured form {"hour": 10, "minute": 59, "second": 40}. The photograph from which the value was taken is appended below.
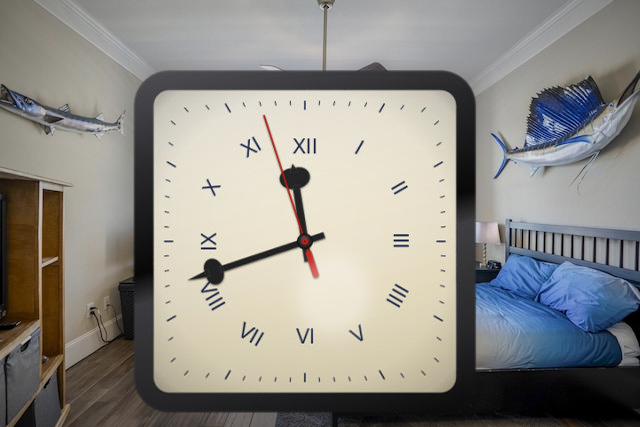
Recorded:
{"hour": 11, "minute": 41, "second": 57}
